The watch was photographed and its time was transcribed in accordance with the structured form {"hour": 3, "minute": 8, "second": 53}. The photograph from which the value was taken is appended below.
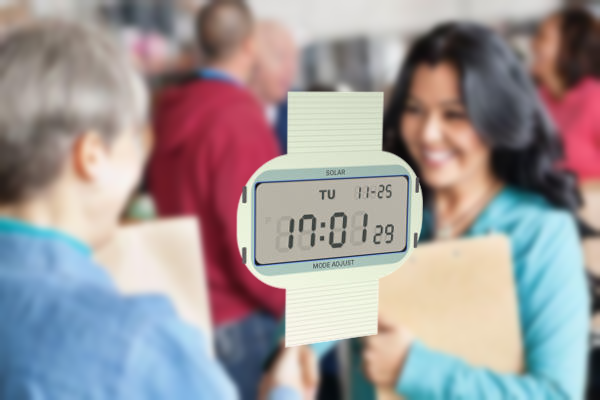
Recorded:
{"hour": 17, "minute": 1, "second": 29}
